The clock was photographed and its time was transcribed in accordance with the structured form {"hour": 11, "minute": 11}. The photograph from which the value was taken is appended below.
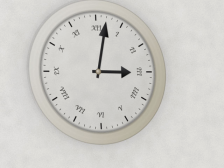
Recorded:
{"hour": 3, "minute": 2}
